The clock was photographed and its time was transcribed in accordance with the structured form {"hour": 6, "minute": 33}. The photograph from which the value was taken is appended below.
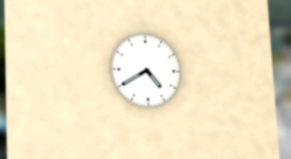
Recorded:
{"hour": 4, "minute": 40}
